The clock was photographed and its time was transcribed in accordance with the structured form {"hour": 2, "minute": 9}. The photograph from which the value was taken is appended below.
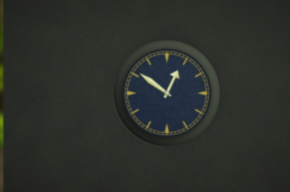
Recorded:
{"hour": 12, "minute": 51}
